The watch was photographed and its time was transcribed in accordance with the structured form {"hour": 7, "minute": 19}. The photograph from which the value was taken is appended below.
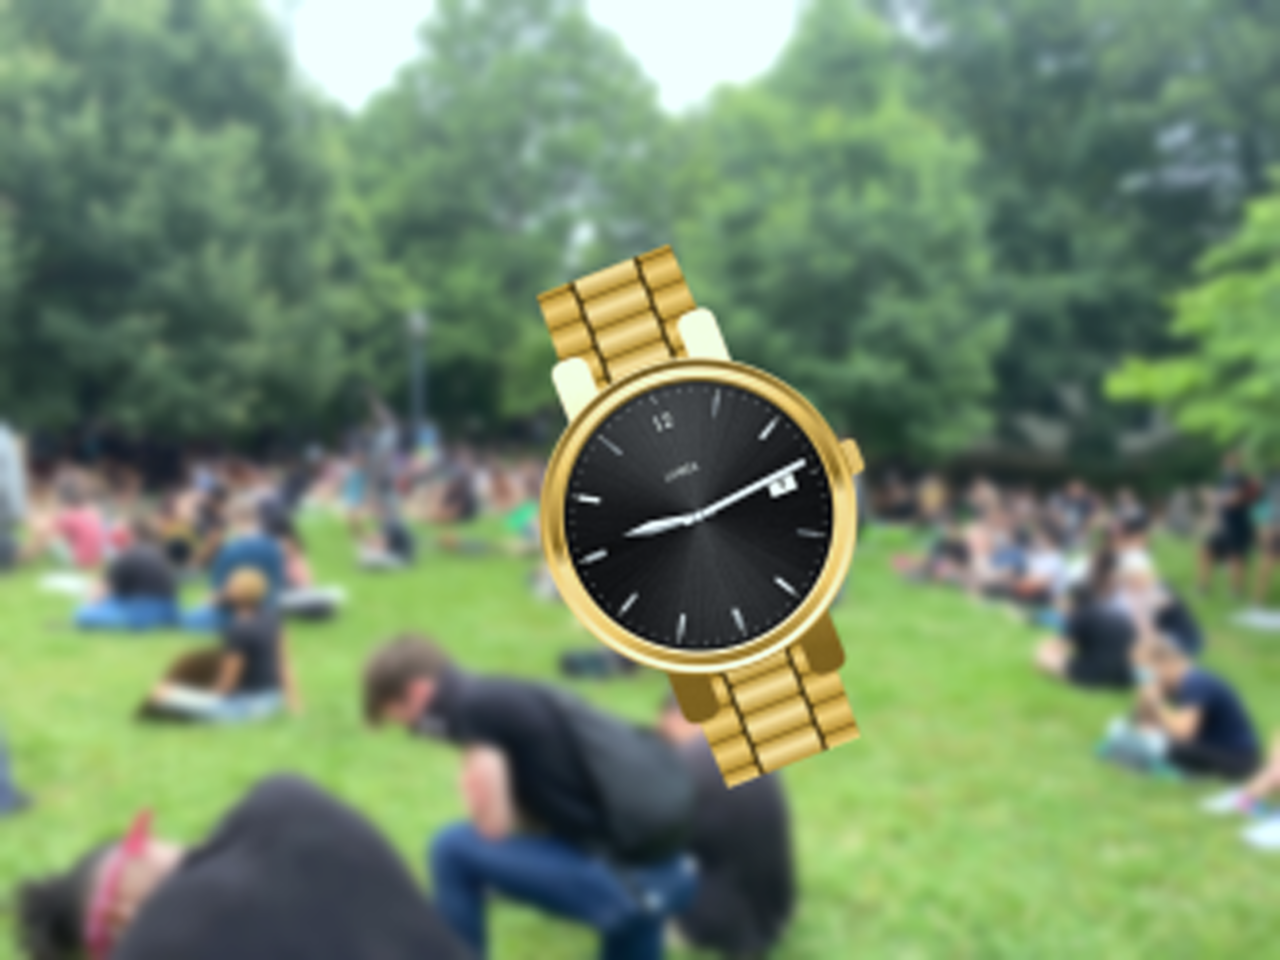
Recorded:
{"hour": 9, "minute": 14}
